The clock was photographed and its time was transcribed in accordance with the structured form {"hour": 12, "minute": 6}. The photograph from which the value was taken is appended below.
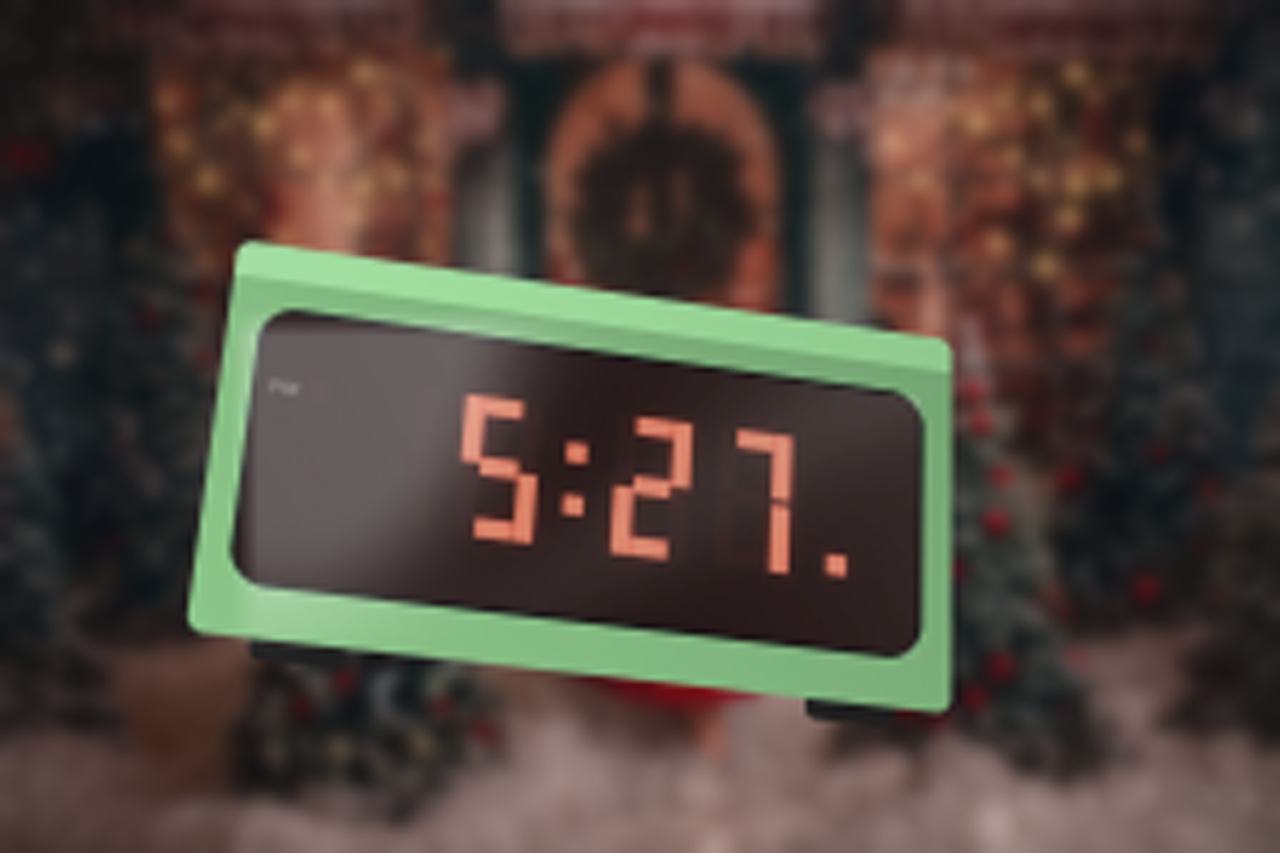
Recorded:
{"hour": 5, "minute": 27}
